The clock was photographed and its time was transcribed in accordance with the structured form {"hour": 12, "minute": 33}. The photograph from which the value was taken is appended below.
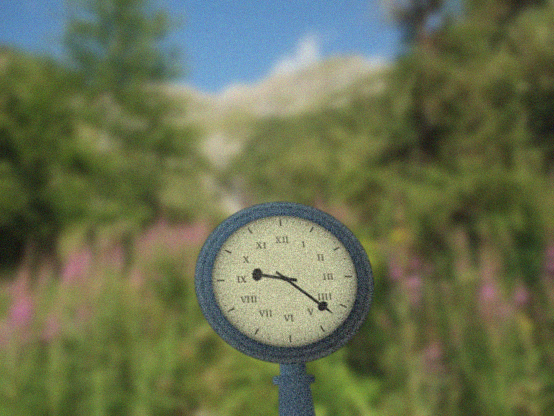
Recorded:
{"hour": 9, "minute": 22}
